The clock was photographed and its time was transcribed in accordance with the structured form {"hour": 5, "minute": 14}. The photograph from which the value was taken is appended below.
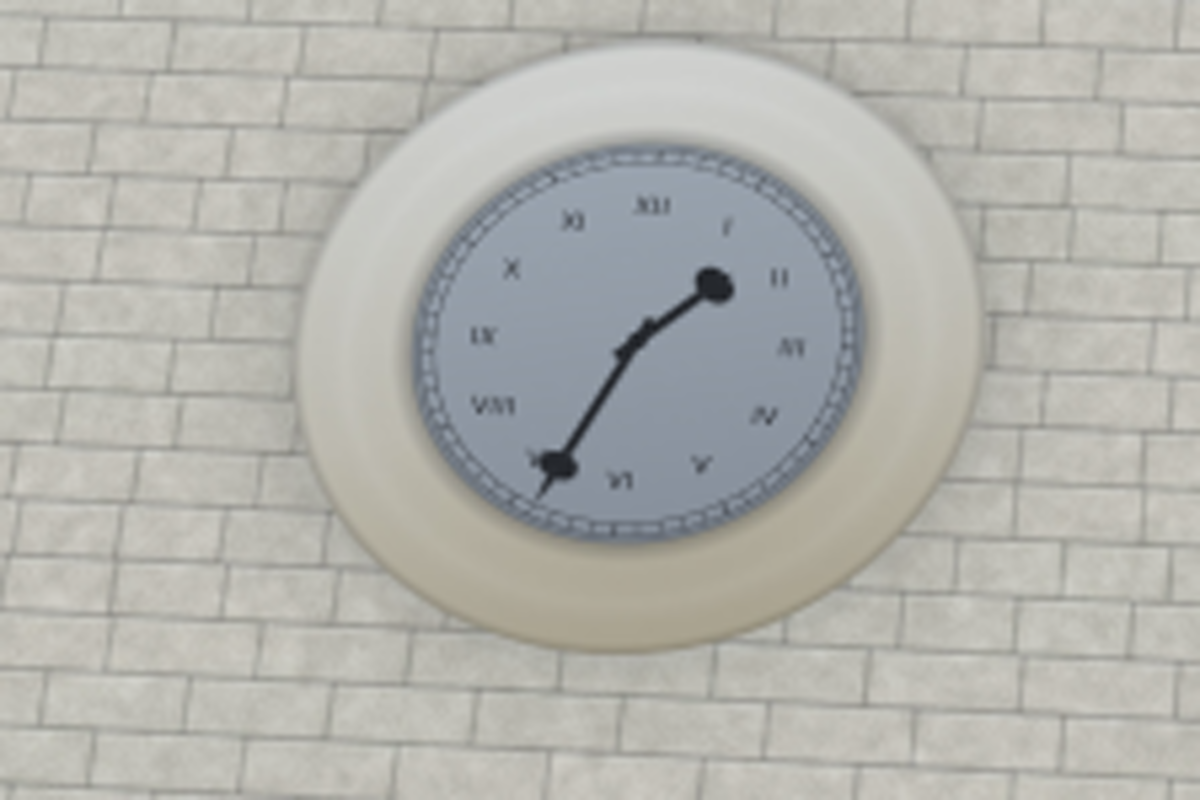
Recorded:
{"hour": 1, "minute": 34}
